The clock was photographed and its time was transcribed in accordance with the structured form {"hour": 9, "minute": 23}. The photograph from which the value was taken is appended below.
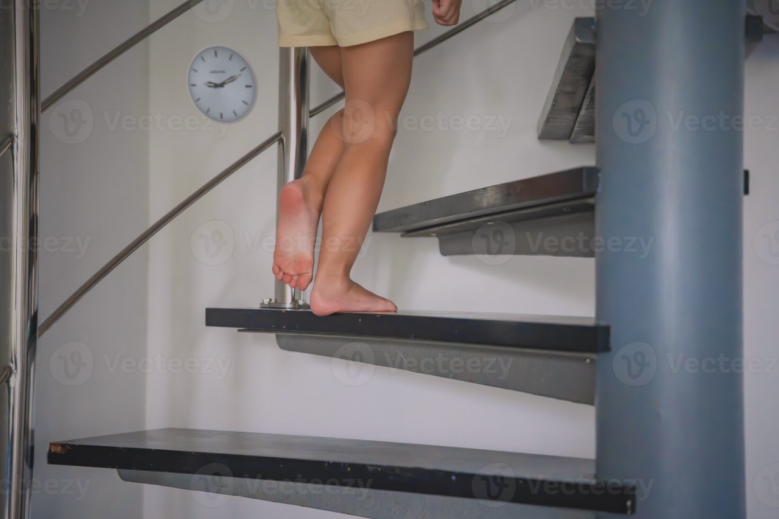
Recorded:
{"hour": 9, "minute": 11}
